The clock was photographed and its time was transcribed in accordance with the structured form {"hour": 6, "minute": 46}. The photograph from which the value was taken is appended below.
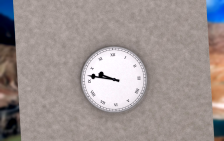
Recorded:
{"hour": 9, "minute": 47}
